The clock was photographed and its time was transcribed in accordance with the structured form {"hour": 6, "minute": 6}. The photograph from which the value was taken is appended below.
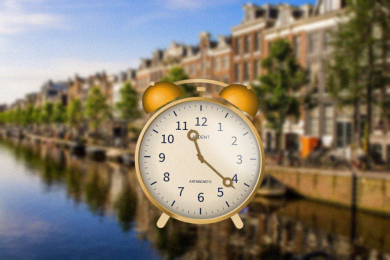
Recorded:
{"hour": 11, "minute": 22}
